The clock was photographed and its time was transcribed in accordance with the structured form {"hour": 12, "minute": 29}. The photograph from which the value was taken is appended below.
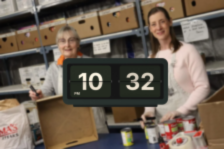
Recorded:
{"hour": 10, "minute": 32}
